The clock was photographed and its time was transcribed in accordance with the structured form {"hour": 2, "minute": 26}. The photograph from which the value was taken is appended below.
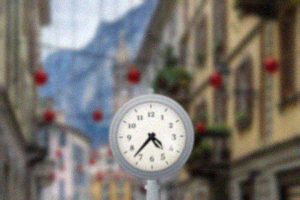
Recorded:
{"hour": 4, "minute": 37}
